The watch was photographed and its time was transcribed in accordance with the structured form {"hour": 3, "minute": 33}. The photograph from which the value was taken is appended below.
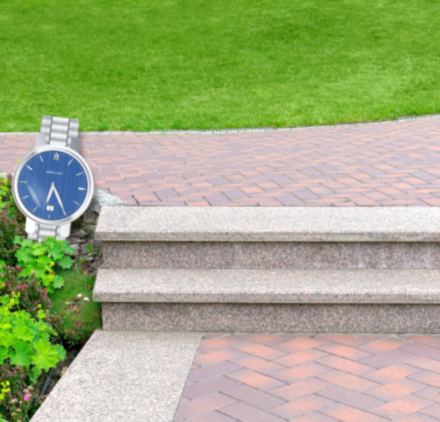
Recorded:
{"hour": 6, "minute": 25}
